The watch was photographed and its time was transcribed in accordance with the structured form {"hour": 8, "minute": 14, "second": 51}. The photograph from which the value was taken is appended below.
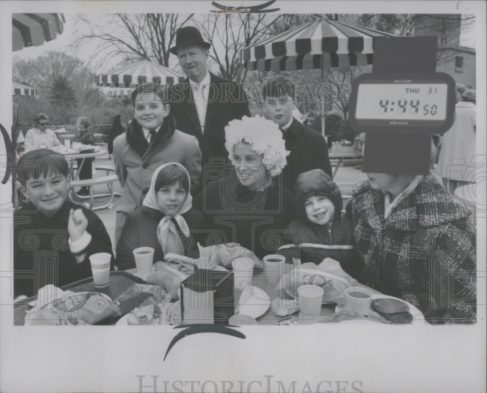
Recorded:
{"hour": 4, "minute": 44, "second": 50}
